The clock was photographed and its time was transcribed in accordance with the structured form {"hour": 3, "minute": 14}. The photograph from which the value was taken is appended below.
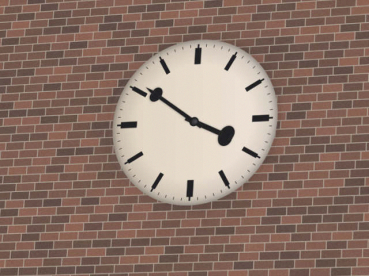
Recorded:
{"hour": 3, "minute": 51}
